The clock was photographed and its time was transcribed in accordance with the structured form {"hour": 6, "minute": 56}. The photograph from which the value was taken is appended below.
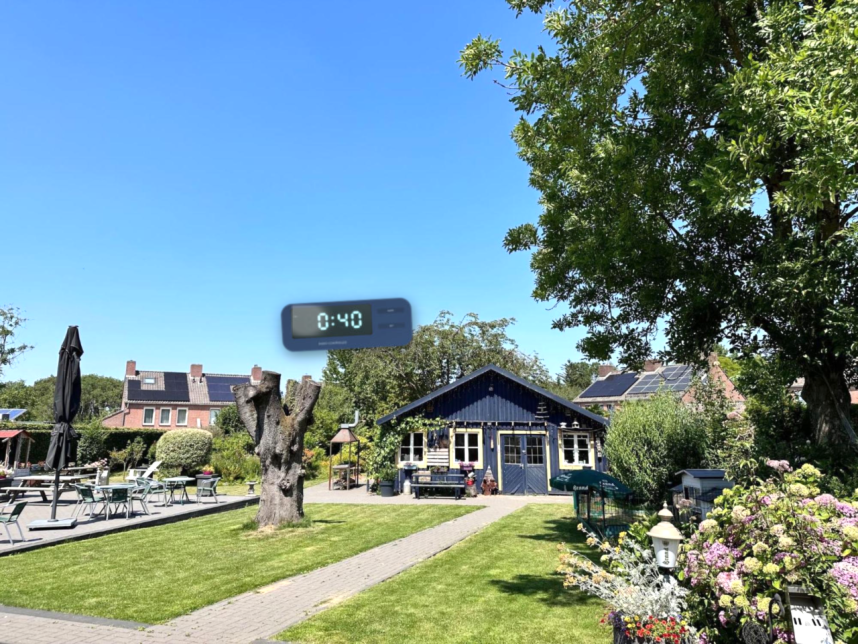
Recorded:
{"hour": 0, "minute": 40}
